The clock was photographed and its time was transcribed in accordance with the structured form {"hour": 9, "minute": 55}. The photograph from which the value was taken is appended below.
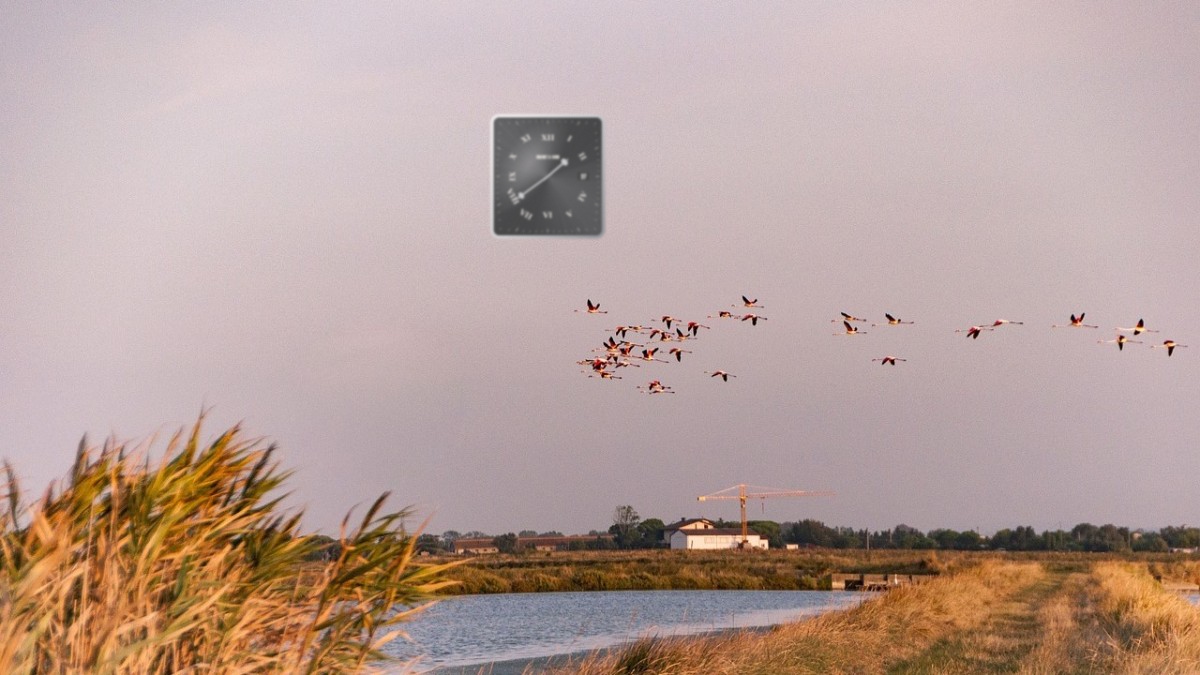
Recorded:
{"hour": 1, "minute": 39}
